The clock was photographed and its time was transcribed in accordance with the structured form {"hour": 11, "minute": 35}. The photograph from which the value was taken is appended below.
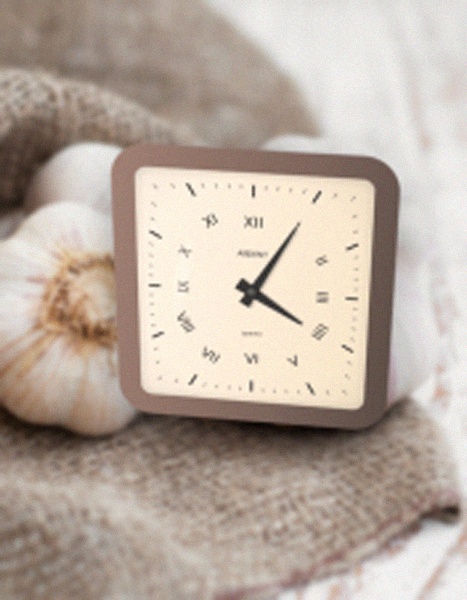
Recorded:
{"hour": 4, "minute": 5}
